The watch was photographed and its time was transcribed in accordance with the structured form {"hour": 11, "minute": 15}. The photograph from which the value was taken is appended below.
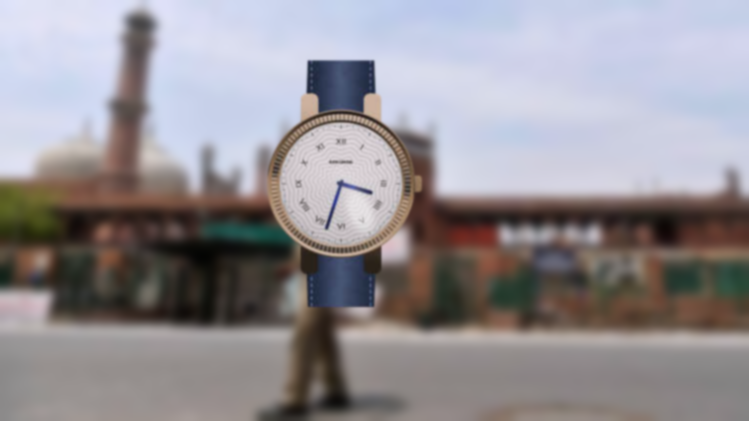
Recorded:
{"hour": 3, "minute": 33}
